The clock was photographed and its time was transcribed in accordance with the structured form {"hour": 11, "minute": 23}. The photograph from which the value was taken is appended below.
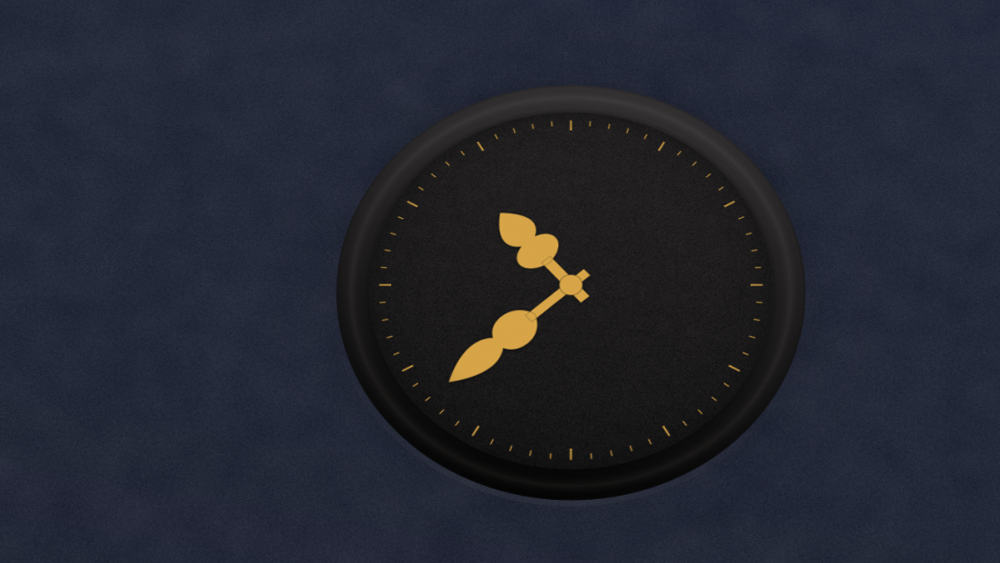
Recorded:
{"hour": 10, "minute": 38}
